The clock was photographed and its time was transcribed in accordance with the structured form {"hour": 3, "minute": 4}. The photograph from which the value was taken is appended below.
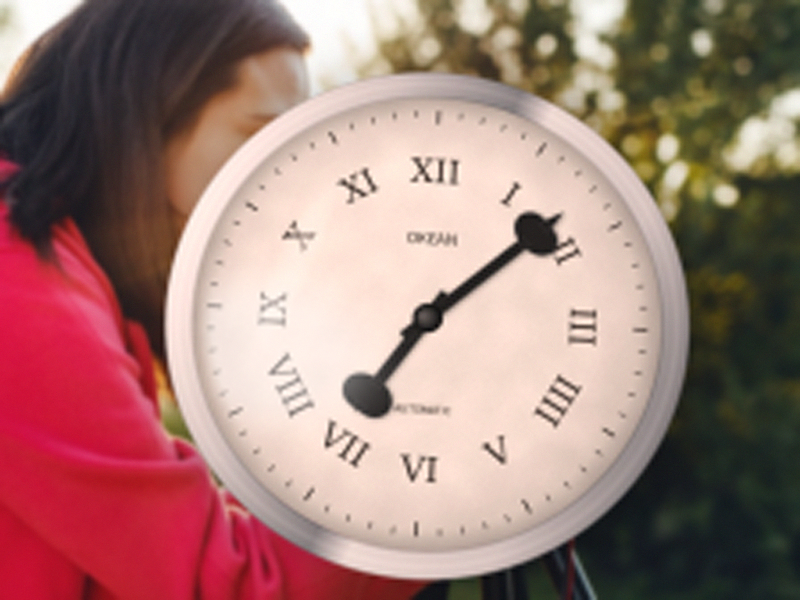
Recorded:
{"hour": 7, "minute": 8}
